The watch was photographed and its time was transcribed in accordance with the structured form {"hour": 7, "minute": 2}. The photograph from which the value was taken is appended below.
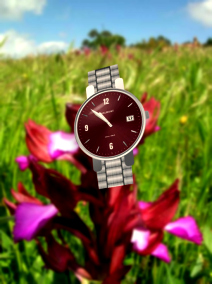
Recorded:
{"hour": 10, "minute": 53}
